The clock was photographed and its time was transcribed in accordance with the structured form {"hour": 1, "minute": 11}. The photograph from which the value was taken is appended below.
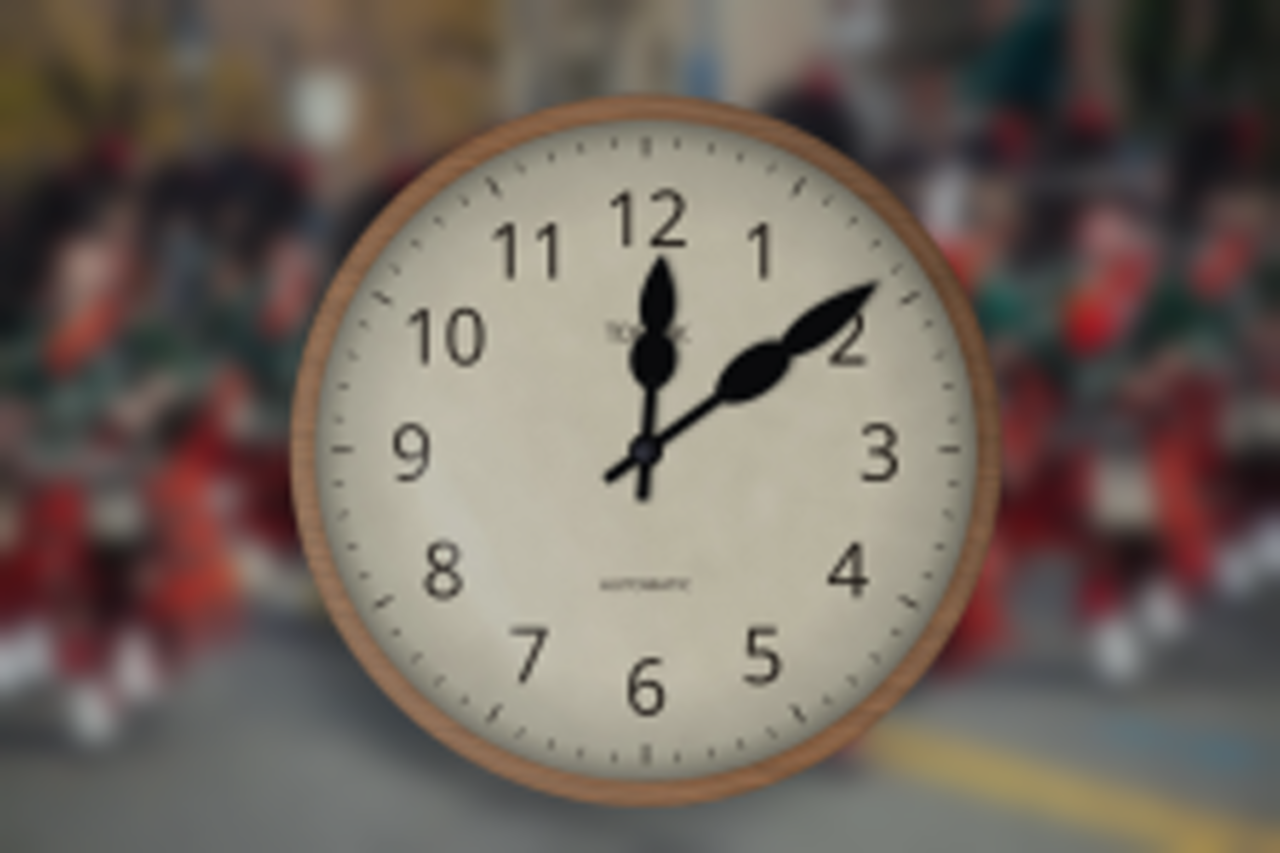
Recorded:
{"hour": 12, "minute": 9}
